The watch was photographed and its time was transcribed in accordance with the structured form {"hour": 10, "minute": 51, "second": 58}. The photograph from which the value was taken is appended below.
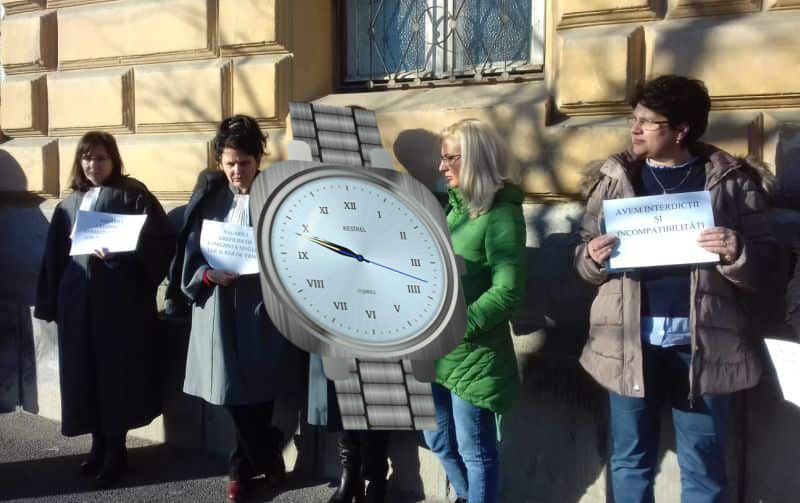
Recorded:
{"hour": 9, "minute": 48, "second": 18}
